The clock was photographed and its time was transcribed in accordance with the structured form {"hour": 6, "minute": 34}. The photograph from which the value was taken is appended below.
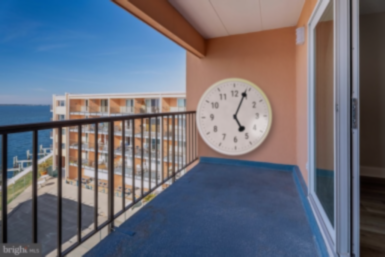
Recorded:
{"hour": 5, "minute": 4}
